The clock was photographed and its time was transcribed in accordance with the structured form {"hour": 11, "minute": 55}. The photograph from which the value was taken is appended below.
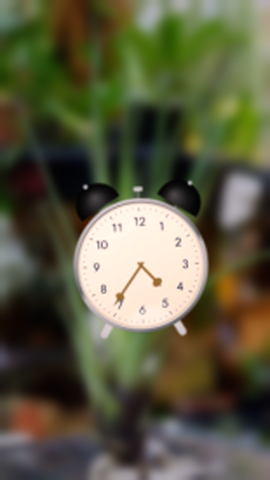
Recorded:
{"hour": 4, "minute": 36}
